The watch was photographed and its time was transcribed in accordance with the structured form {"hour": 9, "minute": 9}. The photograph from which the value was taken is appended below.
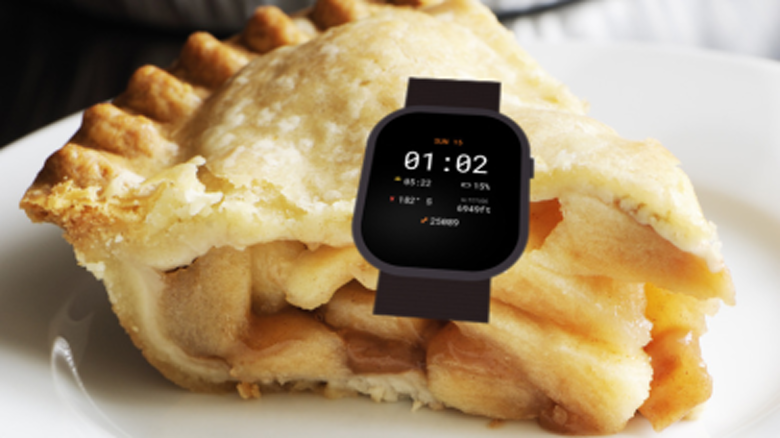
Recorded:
{"hour": 1, "minute": 2}
